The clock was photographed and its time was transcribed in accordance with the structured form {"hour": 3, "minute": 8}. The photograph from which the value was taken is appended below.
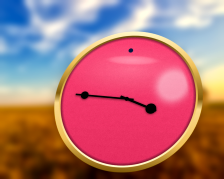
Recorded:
{"hour": 3, "minute": 46}
